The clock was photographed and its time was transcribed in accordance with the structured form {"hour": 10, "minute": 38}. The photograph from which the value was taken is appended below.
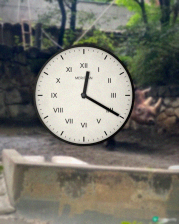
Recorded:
{"hour": 12, "minute": 20}
